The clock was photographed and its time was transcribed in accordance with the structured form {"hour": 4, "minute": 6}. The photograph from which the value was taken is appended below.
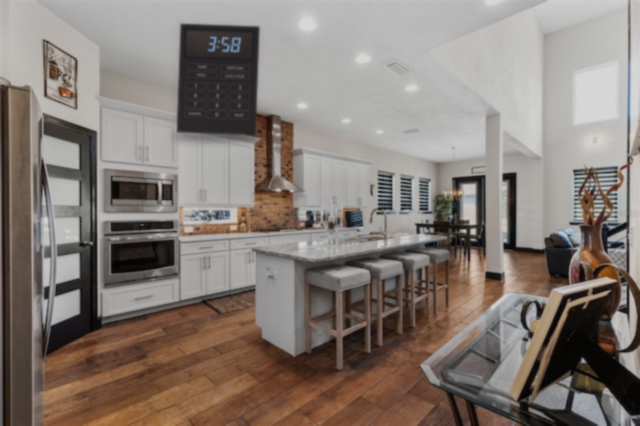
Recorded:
{"hour": 3, "minute": 58}
